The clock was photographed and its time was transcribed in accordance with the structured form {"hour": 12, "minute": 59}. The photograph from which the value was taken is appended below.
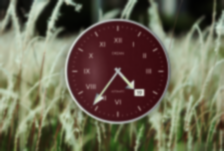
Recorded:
{"hour": 4, "minute": 36}
